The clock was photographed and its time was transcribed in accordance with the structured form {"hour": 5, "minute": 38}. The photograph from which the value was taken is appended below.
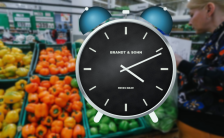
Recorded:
{"hour": 4, "minute": 11}
